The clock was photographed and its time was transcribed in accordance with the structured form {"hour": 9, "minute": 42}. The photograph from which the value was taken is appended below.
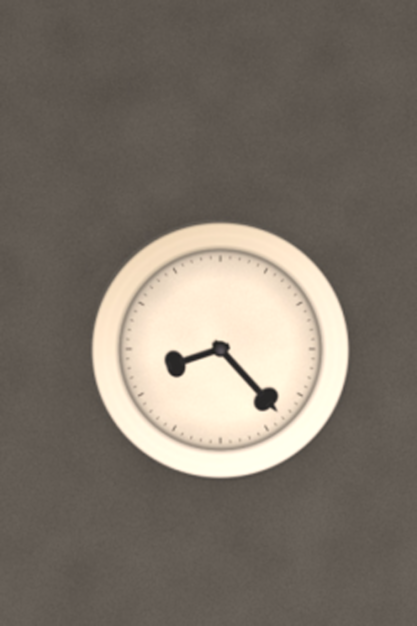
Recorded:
{"hour": 8, "minute": 23}
